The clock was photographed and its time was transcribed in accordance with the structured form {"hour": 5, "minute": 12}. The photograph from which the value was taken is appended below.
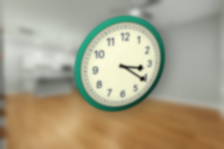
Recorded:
{"hour": 3, "minute": 21}
